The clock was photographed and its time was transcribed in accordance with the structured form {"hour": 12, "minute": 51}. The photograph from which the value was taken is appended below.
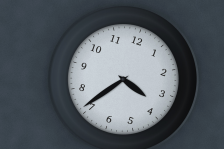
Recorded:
{"hour": 3, "minute": 36}
